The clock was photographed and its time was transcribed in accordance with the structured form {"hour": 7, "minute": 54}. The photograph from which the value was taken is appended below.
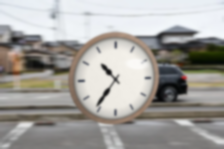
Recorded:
{"hour": 10, "minute": 36}
